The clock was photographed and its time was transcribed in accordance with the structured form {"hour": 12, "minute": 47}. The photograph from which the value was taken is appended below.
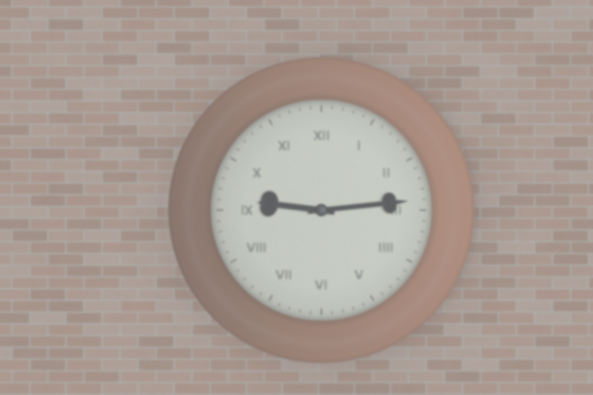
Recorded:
{"hour": 9, "minute": 14}
